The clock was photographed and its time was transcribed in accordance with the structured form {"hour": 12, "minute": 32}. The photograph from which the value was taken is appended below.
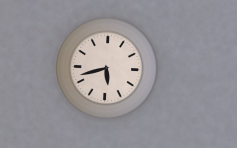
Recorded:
{"hour": 5, "minute": 42}
